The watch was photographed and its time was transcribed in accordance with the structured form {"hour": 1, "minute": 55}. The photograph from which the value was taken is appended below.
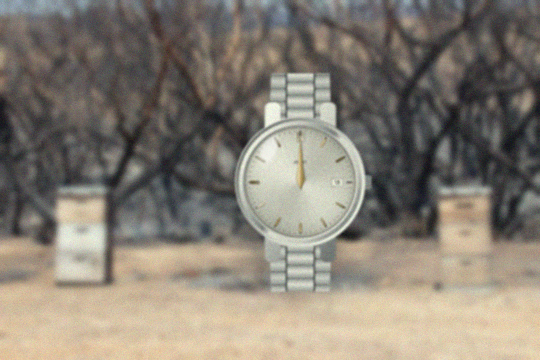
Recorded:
{"hour": 12, "minute": 0}
